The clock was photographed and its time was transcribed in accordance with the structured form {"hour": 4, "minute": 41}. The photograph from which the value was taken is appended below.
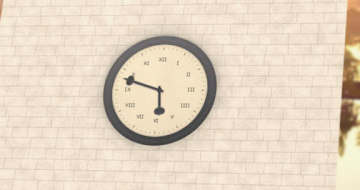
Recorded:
{"hour": 5, "minute": 48}
